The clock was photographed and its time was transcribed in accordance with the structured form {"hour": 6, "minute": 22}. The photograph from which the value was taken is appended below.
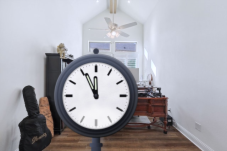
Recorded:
{"hour": 11, "minute": 56}
